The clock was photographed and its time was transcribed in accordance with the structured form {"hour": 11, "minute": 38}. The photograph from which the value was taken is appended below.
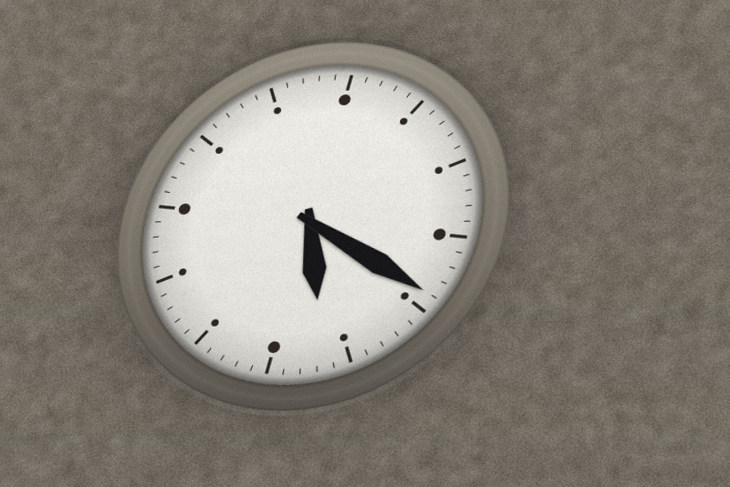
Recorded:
{"hour": 5, "minute": 19}
